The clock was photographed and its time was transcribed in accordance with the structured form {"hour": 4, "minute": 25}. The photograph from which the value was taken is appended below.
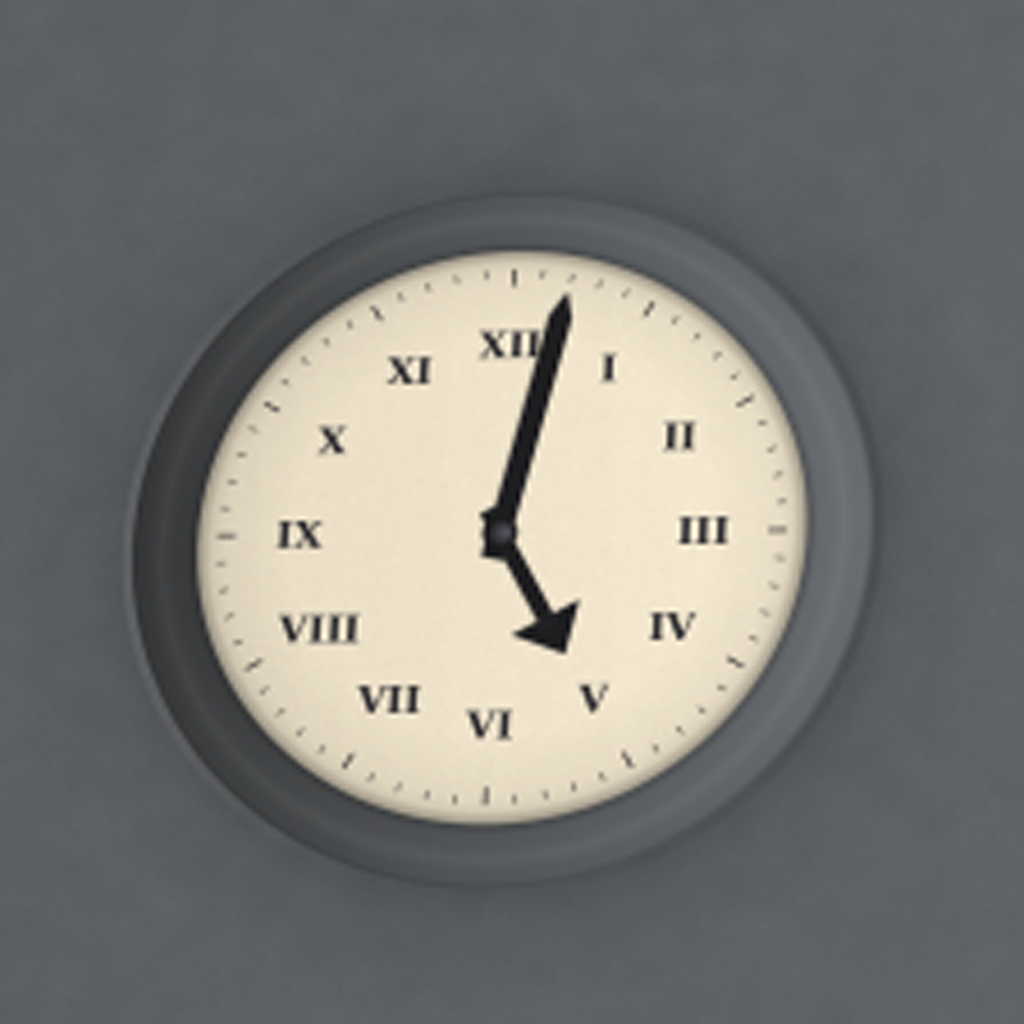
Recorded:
{"hour": 5, "minute": 2}
